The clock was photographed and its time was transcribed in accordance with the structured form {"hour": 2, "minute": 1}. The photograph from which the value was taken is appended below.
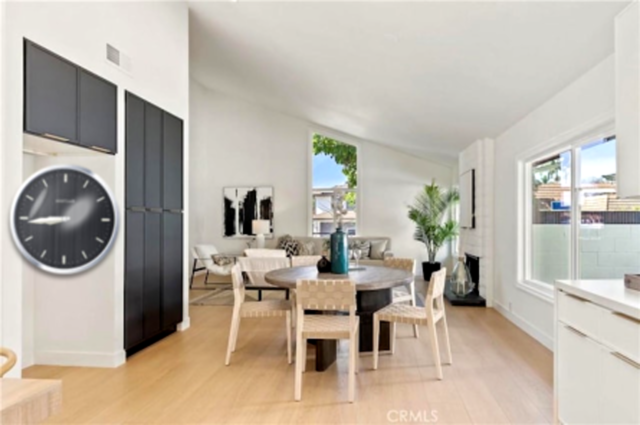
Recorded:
{"hour": 8, "minute": 44}
